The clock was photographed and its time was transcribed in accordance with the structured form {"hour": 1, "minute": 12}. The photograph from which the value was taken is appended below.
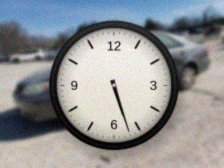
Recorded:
{"hour": 5, "minute": 27}
